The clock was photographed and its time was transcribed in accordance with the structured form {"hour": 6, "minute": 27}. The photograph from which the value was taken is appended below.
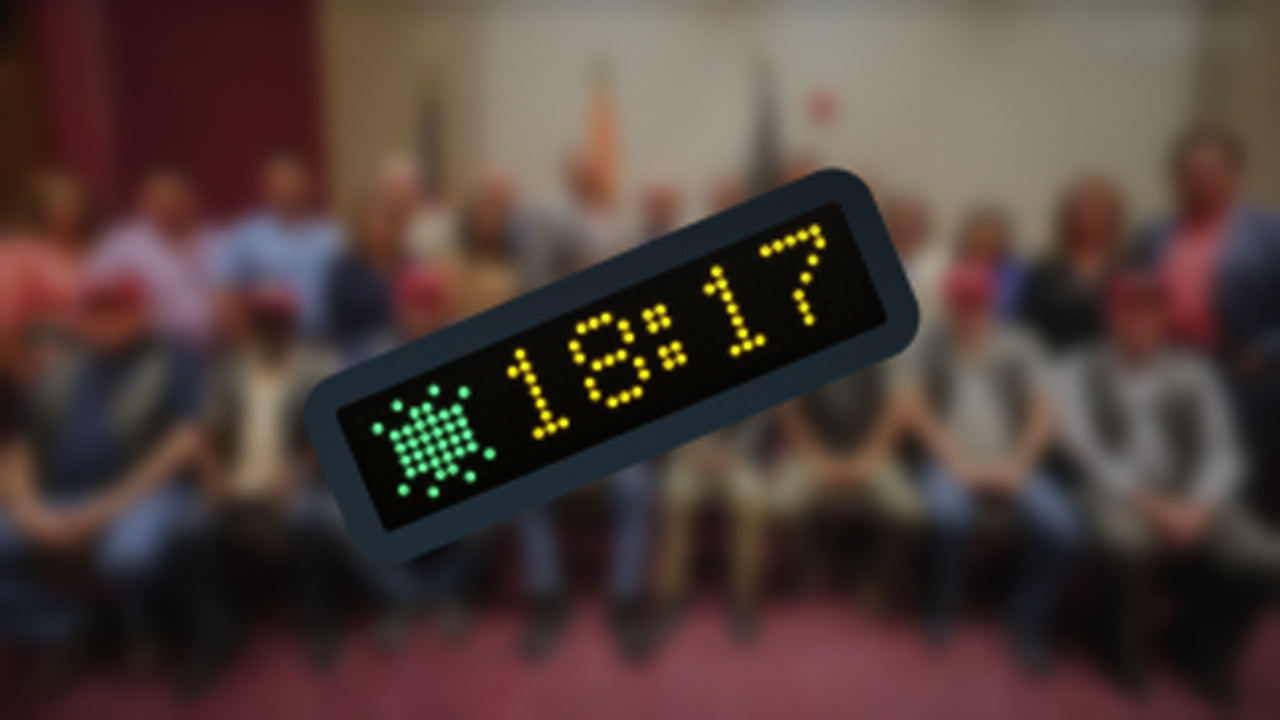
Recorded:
{"hour": 18, "minute": 17}
